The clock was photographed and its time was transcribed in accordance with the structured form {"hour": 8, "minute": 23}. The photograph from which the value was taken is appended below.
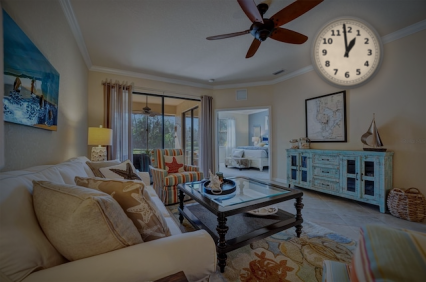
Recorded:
{"hour": 12, "minute": 59}
